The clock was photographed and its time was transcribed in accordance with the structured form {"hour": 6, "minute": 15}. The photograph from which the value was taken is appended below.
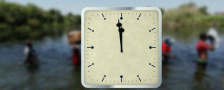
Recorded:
{"hour": 11, "minute": 59}
